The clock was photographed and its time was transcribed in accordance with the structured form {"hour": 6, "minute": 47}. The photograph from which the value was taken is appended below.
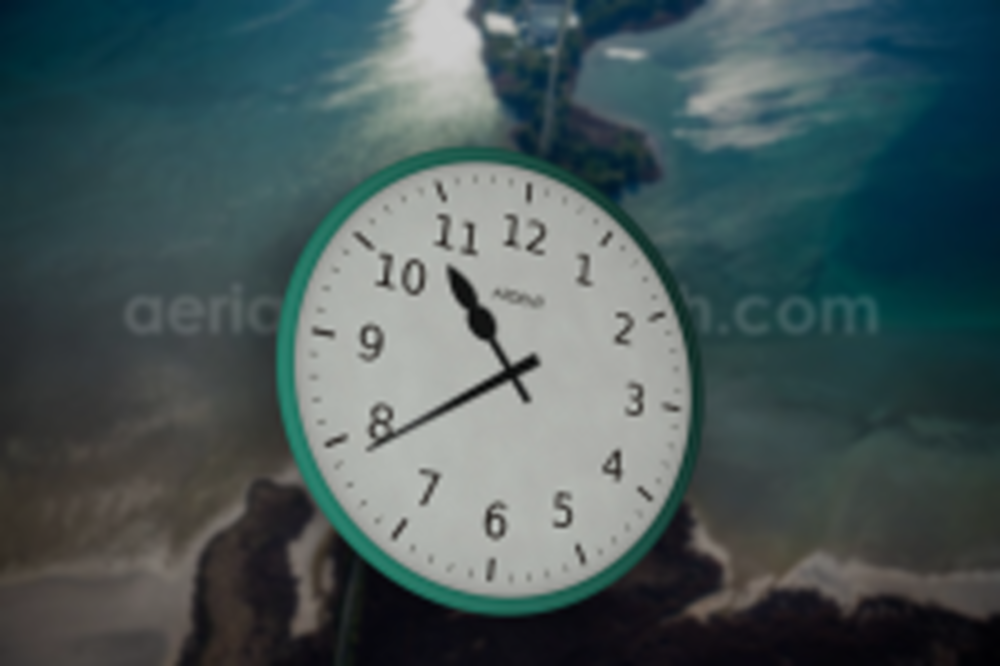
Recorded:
{"hour": 10, "minute": 39}
